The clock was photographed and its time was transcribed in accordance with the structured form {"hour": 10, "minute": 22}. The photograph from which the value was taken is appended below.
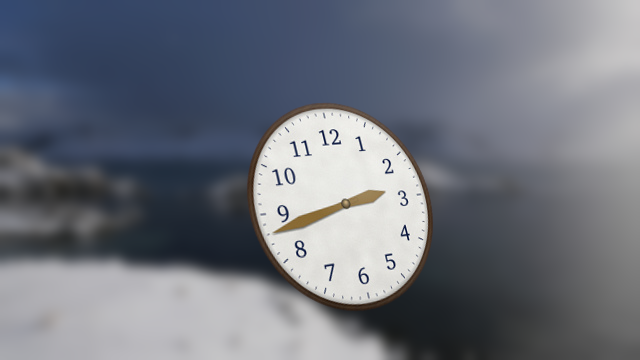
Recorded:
{"hour": 2, "minute": 43}
